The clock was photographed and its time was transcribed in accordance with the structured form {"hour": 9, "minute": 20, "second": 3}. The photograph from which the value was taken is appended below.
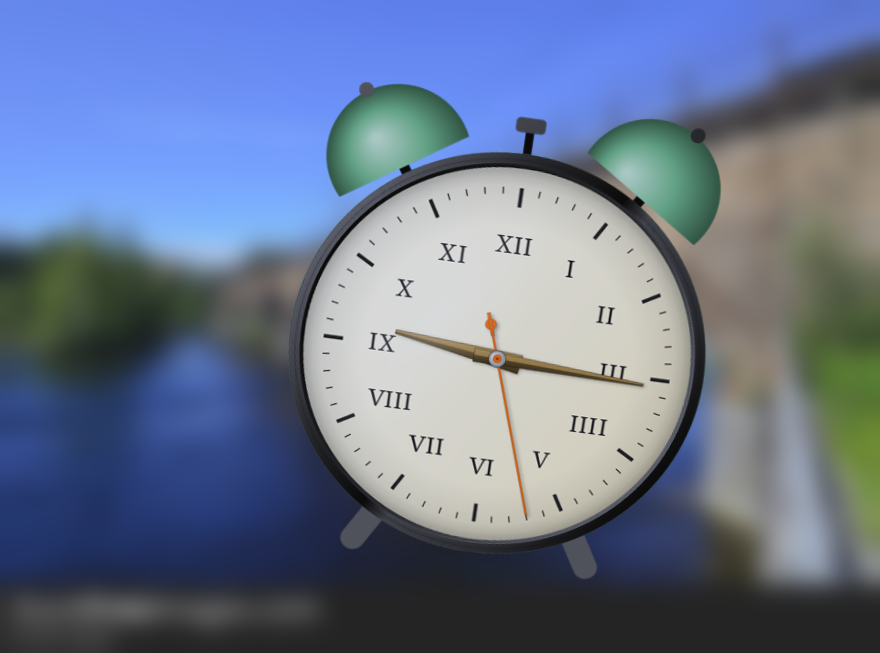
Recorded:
{"hour": 9, "minute": 15, "second": 27}
